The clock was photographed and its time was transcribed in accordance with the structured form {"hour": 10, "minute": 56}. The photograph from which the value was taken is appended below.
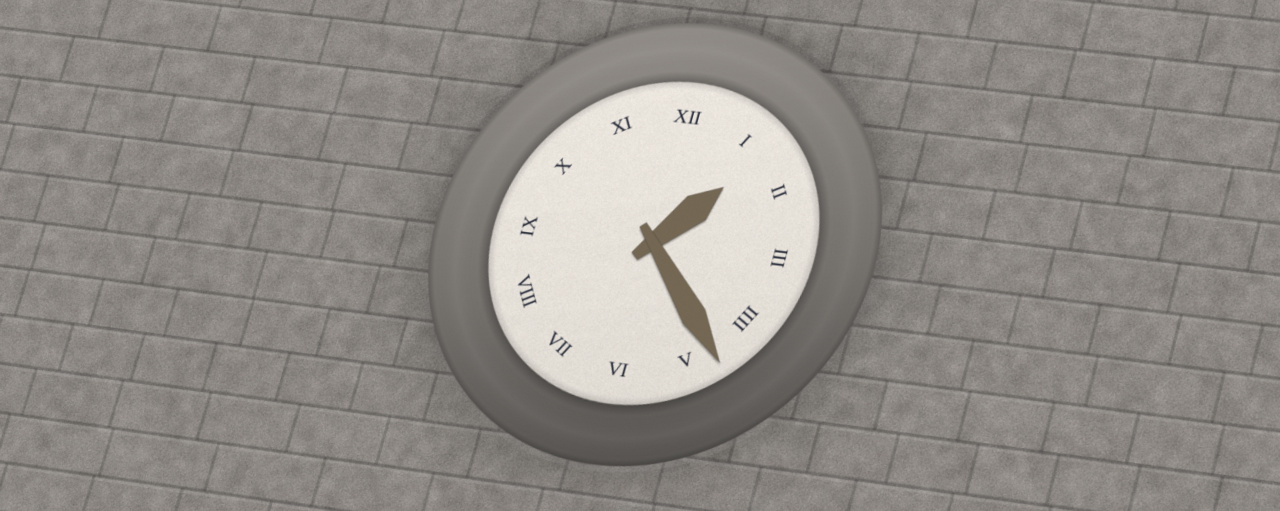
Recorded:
{"hour": 1, "minute": 23}
